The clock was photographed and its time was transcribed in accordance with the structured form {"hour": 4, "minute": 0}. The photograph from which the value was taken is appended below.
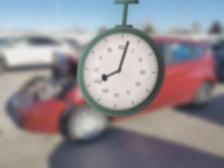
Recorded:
{"hour": 8, "minute": 2}
